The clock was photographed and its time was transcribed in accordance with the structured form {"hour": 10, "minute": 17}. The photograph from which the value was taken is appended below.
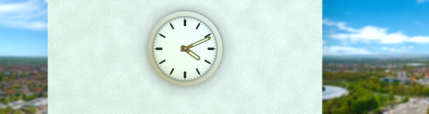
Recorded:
{"hour": 4, "minute": 11}
